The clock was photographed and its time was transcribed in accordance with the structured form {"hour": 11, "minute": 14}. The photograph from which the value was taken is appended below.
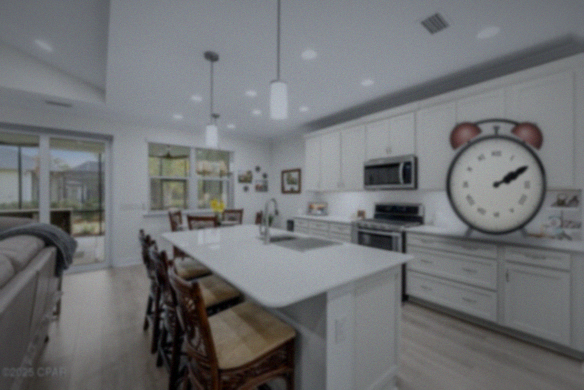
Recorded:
{"hour": 2, "minute": 10}
